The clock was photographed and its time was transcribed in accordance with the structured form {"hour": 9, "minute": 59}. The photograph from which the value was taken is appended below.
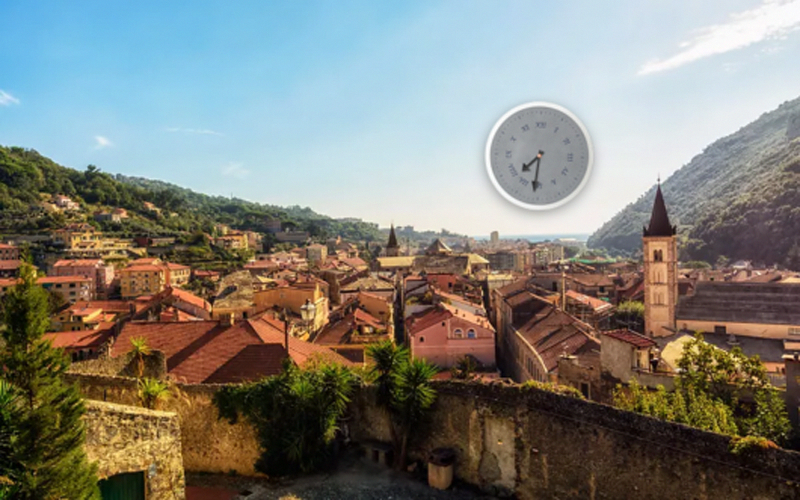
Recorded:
{"hour": 7, "minute": 31}
